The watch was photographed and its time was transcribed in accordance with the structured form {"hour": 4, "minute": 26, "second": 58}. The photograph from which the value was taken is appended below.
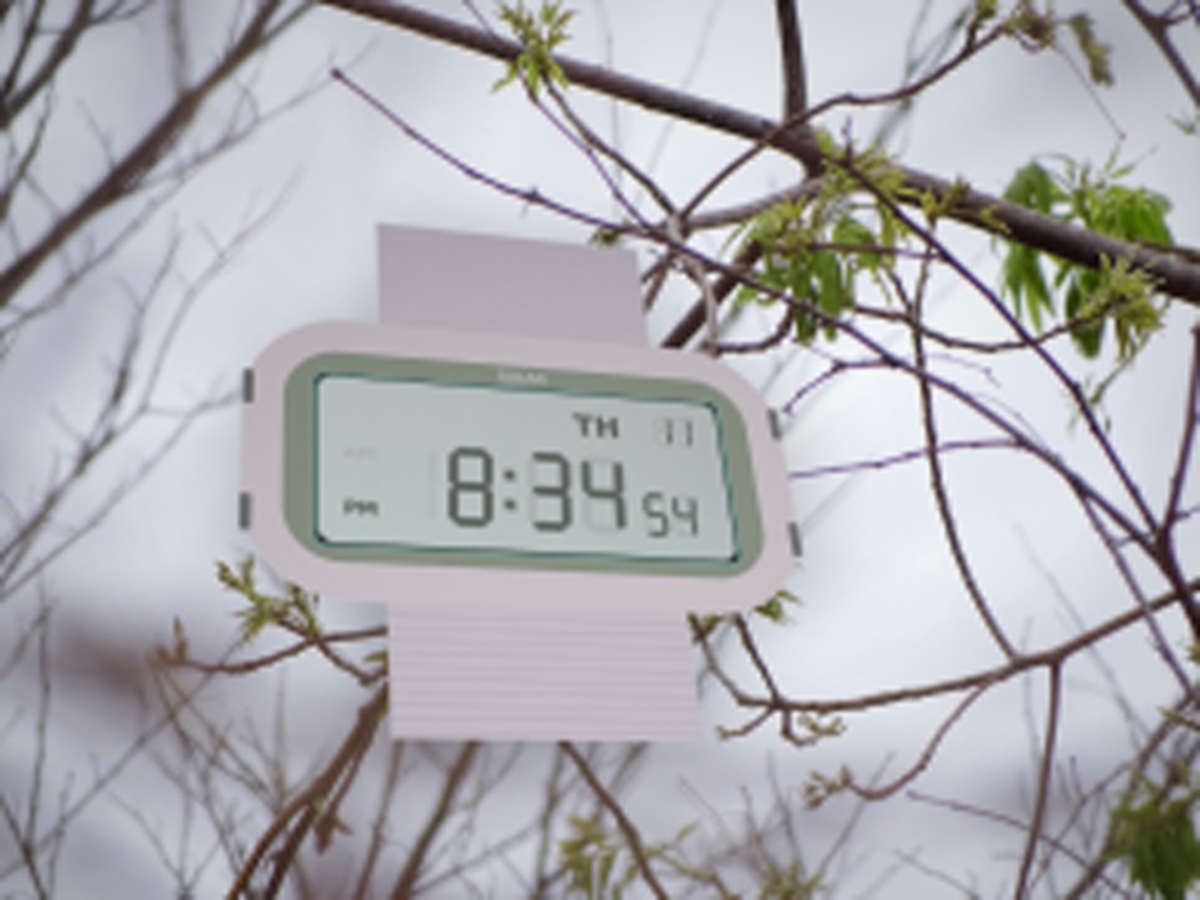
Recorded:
{"hour": 8, "minute": 34, "second": 54}
